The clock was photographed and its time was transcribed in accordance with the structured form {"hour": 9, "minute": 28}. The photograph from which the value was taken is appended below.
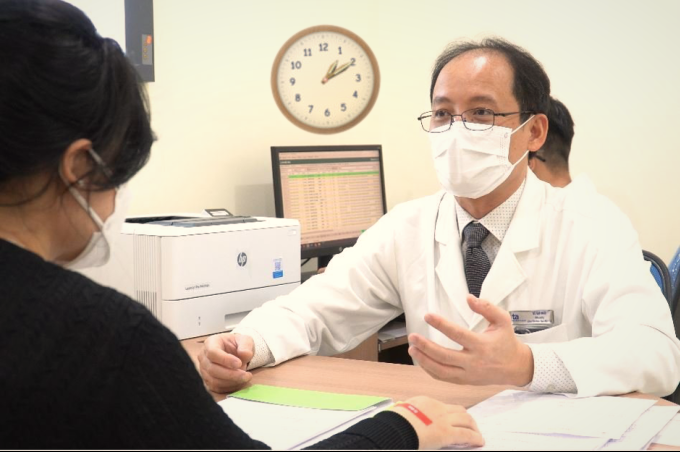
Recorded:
{"hour": 1, "minute": 10}
